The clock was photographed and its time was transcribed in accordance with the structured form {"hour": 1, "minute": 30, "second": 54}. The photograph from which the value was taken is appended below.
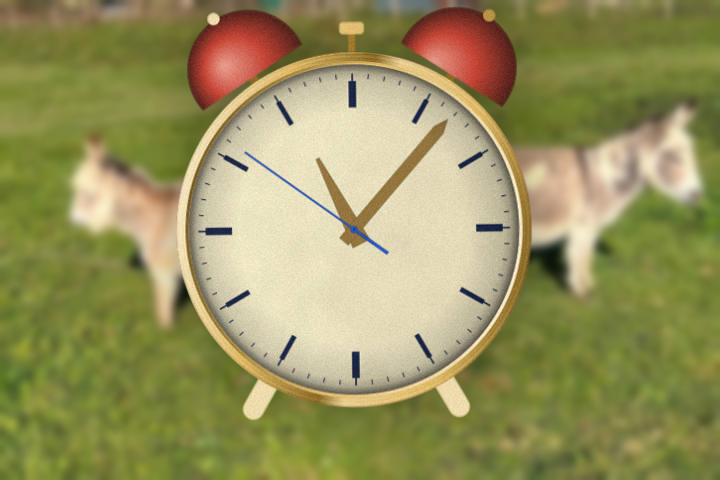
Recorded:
{"hour": 11, "minute": 6, "second": 51}
